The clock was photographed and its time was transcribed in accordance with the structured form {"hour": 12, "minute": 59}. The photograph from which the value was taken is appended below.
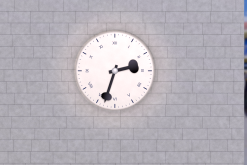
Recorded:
{"hour": 2, "minute": 33}
